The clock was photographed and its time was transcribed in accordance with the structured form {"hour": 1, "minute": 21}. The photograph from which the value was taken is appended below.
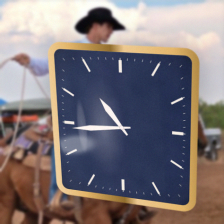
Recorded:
{"hour": 10, "minute": 44}
